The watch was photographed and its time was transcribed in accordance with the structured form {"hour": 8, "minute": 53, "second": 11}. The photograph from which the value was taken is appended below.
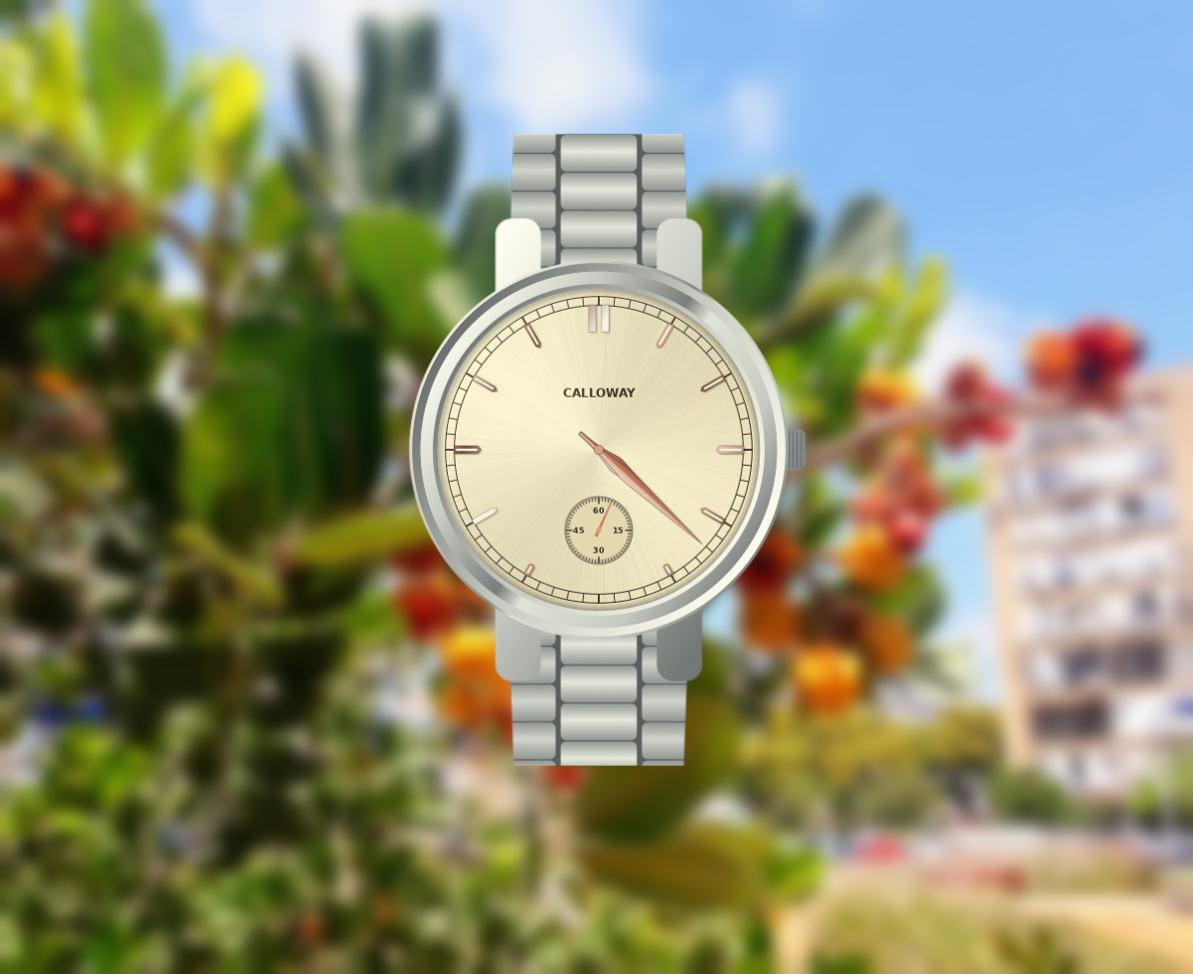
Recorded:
{"hour": 4, "minute": 22, "second": 4}
